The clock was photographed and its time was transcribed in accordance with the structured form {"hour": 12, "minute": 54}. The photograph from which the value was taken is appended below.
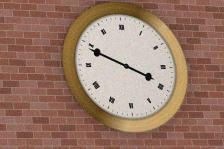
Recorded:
{"hour": 3, "minute": 49}
